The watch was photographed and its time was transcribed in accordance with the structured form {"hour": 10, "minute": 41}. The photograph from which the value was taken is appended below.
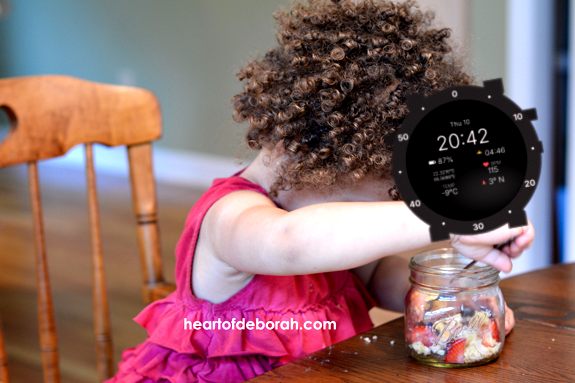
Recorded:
{"hour": 20, "minute": 42}
